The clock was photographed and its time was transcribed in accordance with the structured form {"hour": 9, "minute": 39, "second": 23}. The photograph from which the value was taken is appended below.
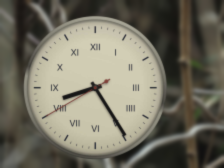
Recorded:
{"hour": 8, "minute": 24, "second": 40}
